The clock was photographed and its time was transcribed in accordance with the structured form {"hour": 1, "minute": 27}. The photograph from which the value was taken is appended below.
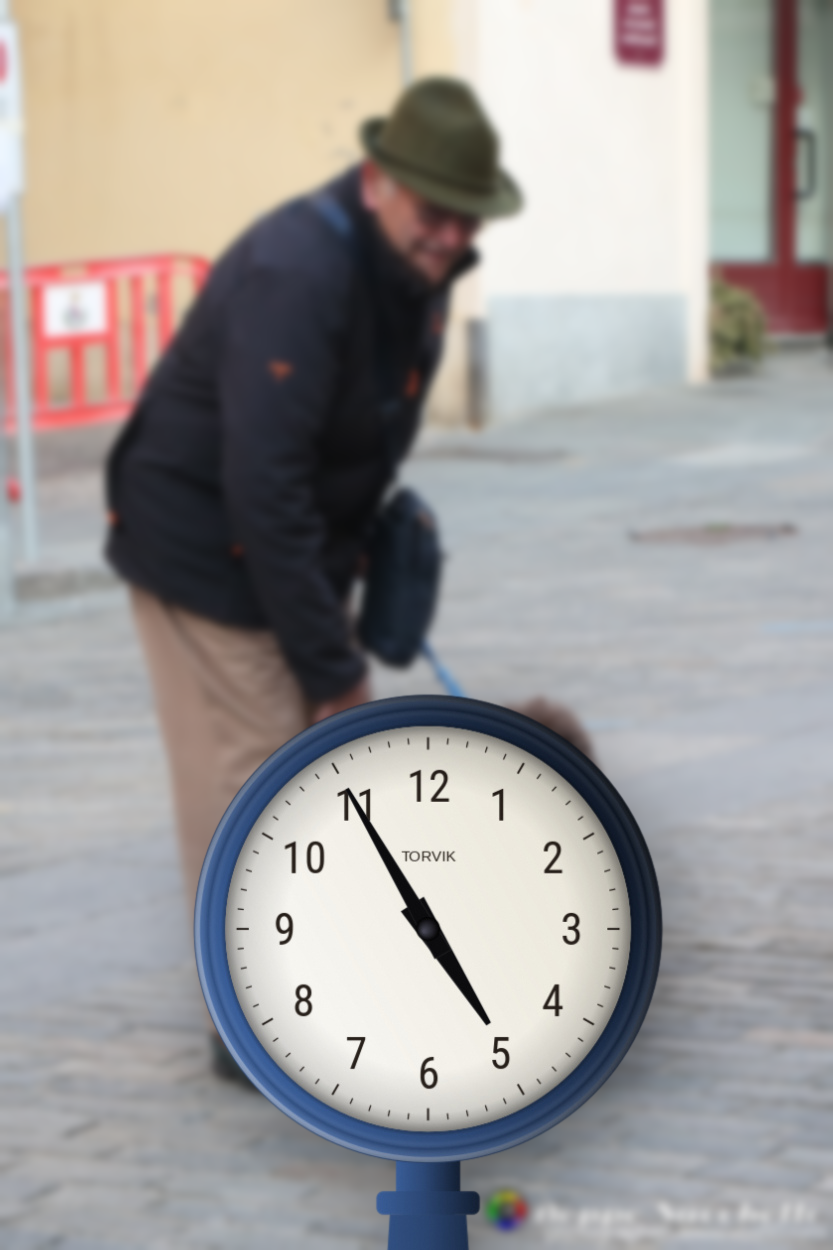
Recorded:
{"hour": 4, "minute": 55}
